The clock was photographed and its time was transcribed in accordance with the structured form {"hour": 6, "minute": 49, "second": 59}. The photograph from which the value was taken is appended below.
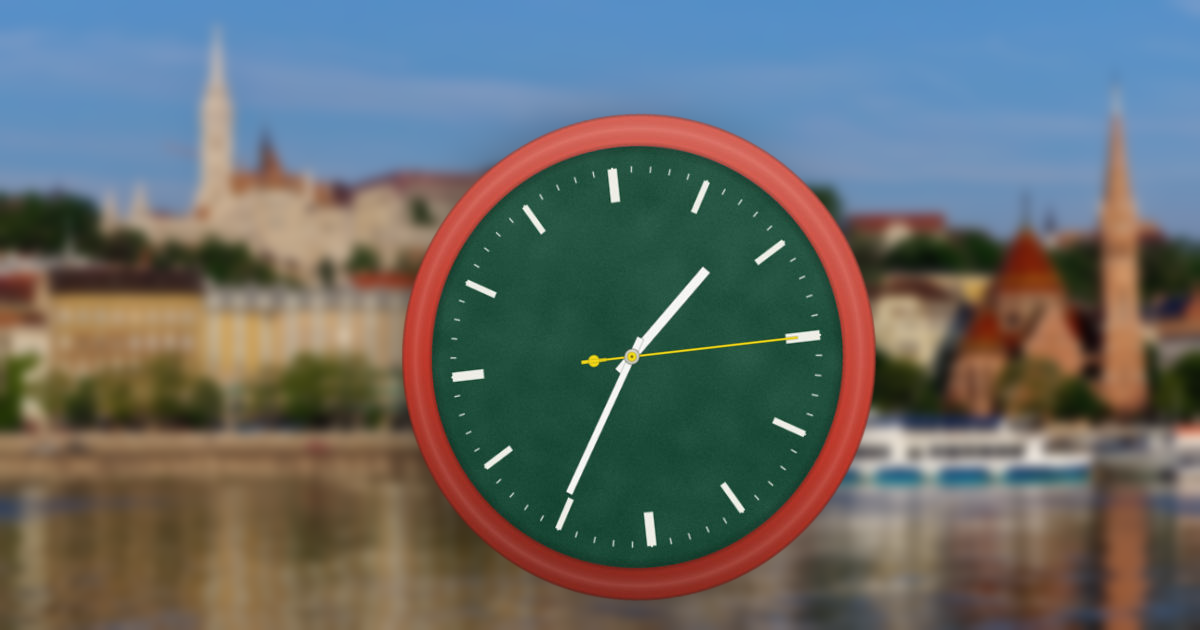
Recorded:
{"hour": 1, "minute": 35, "second": 15}
